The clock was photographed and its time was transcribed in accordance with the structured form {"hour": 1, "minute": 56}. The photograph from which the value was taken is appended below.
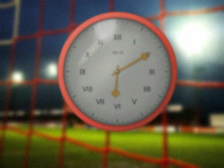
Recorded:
{"hour": 6, "minute": 10}
